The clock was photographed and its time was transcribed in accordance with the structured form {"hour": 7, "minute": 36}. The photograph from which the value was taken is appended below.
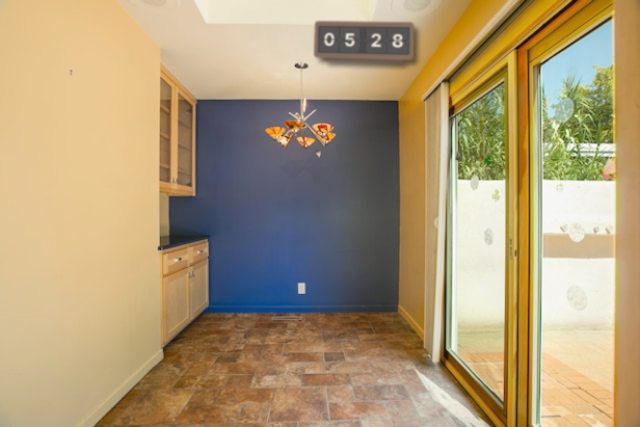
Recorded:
{"hour": 5, "minute": 28}
